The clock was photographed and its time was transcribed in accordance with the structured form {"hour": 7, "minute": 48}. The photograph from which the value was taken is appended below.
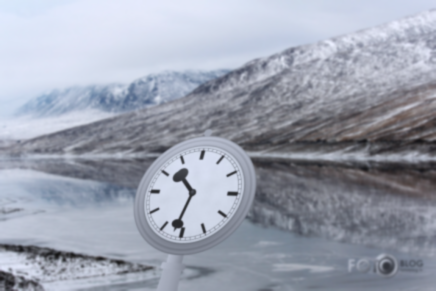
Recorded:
{"hour": 10, "minute": 32}
